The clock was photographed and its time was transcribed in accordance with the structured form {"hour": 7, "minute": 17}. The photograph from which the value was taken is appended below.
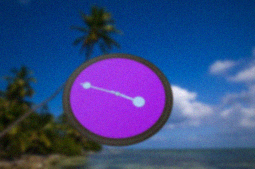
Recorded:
{"hour": 3, "minute": 48}
